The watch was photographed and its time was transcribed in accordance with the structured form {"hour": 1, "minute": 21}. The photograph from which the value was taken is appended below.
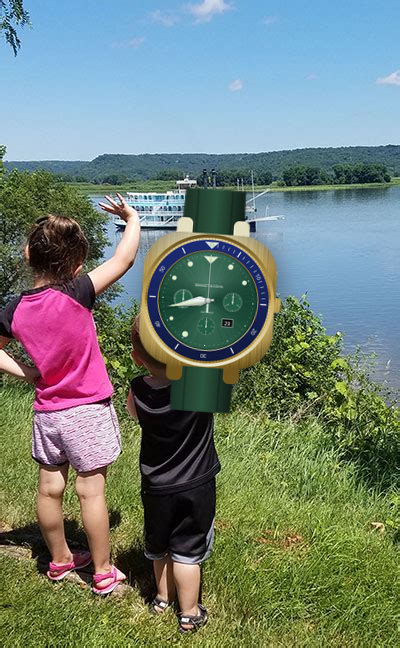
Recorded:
{"hour": 8, "minute": 43}
